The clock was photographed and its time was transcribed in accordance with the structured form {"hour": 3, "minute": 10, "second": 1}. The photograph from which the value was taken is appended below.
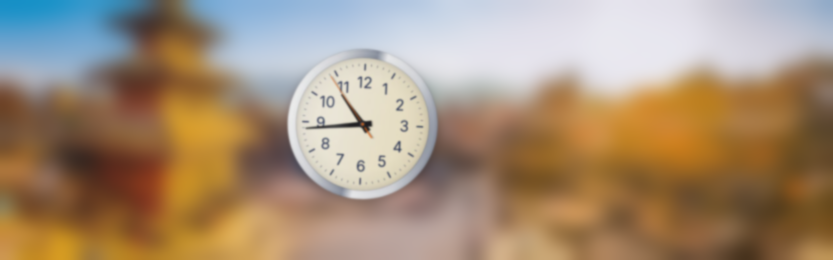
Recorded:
{"hour": 10, "minute": 43, "second": 54}
